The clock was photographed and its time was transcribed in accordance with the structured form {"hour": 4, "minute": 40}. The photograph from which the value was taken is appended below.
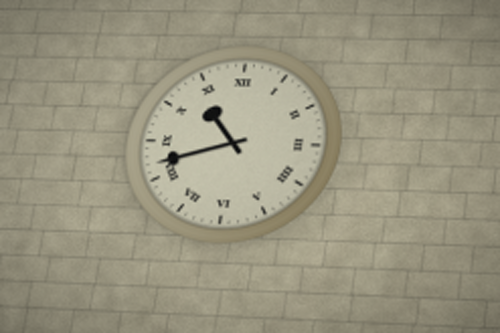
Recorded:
{"hour": 10, "minute": 42}
